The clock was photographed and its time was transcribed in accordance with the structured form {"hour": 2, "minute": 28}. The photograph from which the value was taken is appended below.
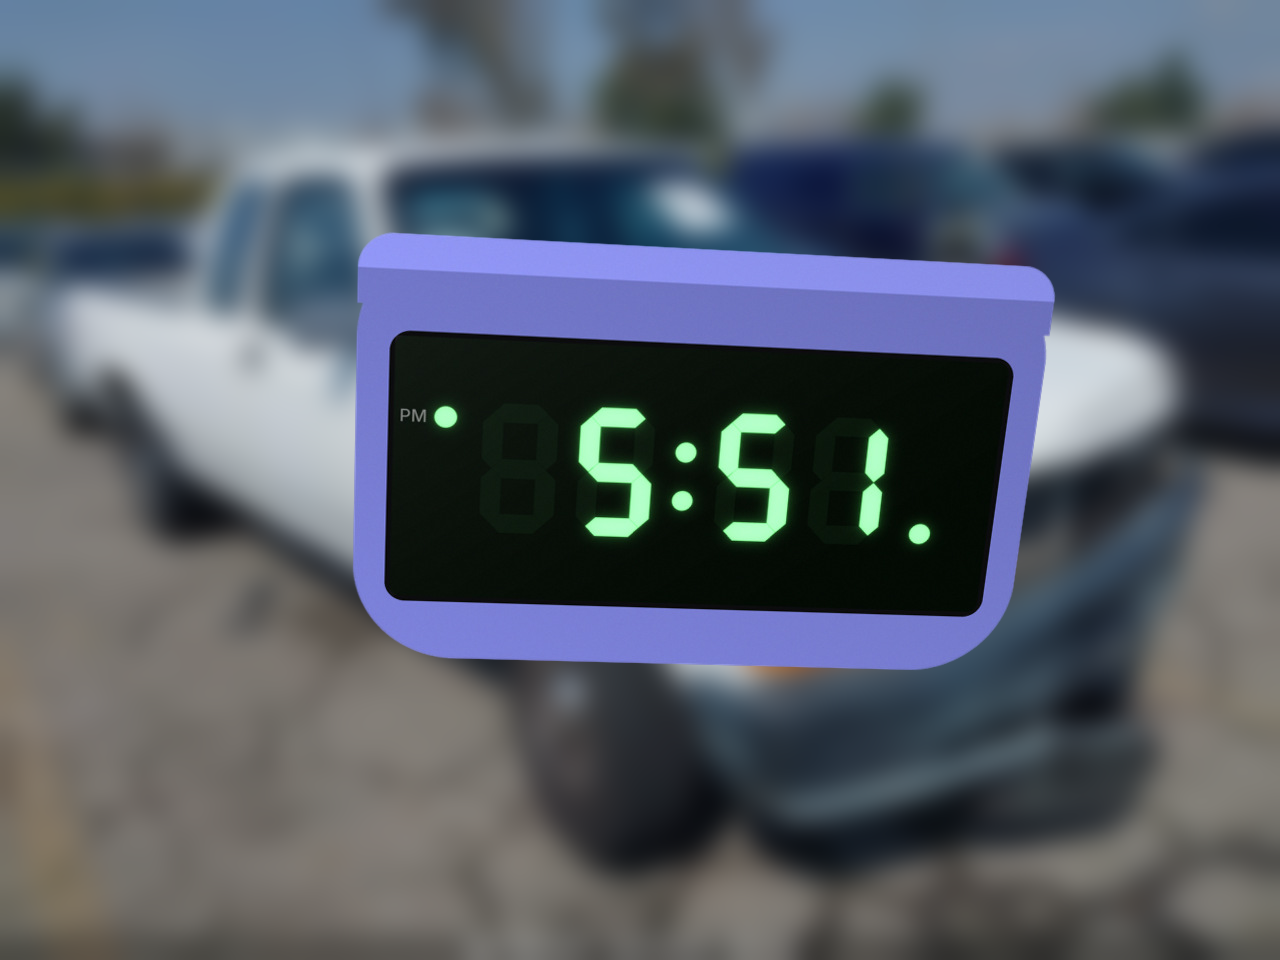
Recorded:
{"hour": 5, "minute": 51}
